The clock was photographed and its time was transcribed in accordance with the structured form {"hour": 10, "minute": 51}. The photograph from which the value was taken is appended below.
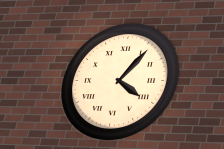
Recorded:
{"hour": 4, "minute": 6}
